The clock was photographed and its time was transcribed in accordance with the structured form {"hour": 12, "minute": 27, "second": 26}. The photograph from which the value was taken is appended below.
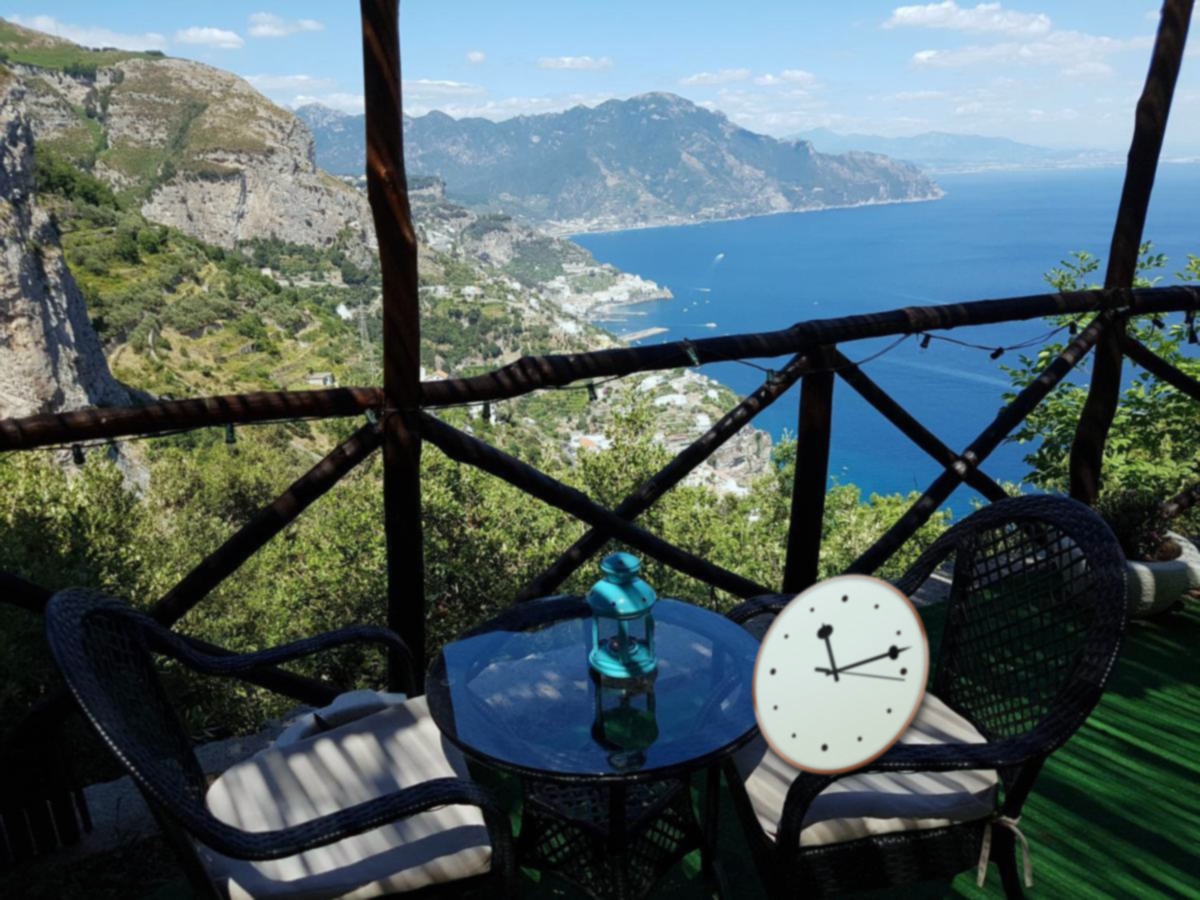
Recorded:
{"hour": 11, "minute": 12, "second": 16}
